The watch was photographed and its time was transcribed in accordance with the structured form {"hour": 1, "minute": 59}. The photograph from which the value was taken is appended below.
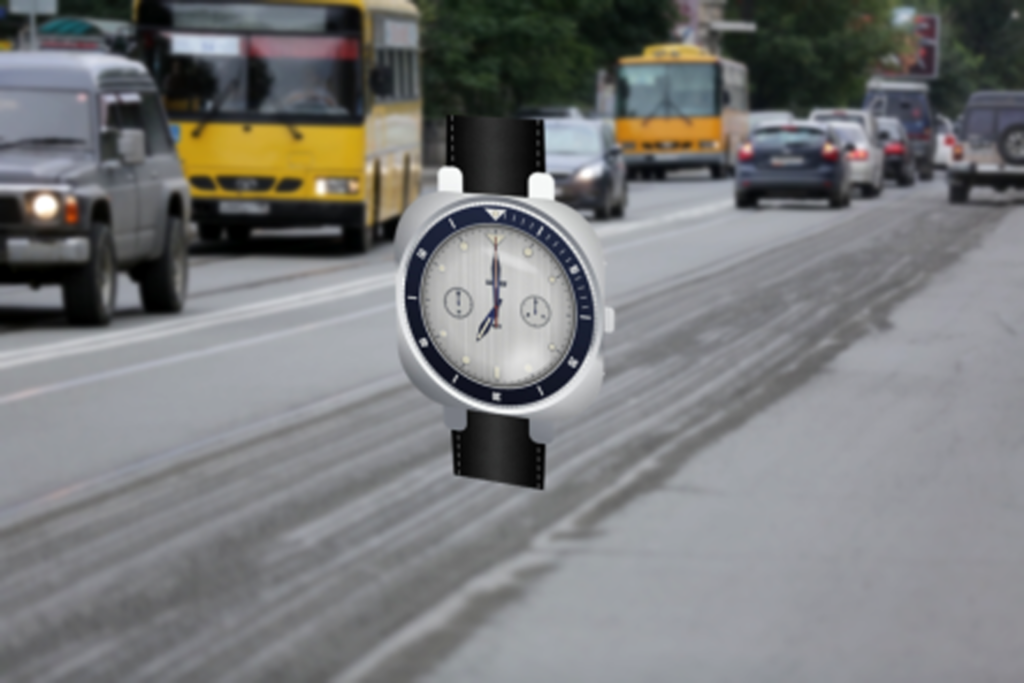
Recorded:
{"hour": 7, "minute": 0}
